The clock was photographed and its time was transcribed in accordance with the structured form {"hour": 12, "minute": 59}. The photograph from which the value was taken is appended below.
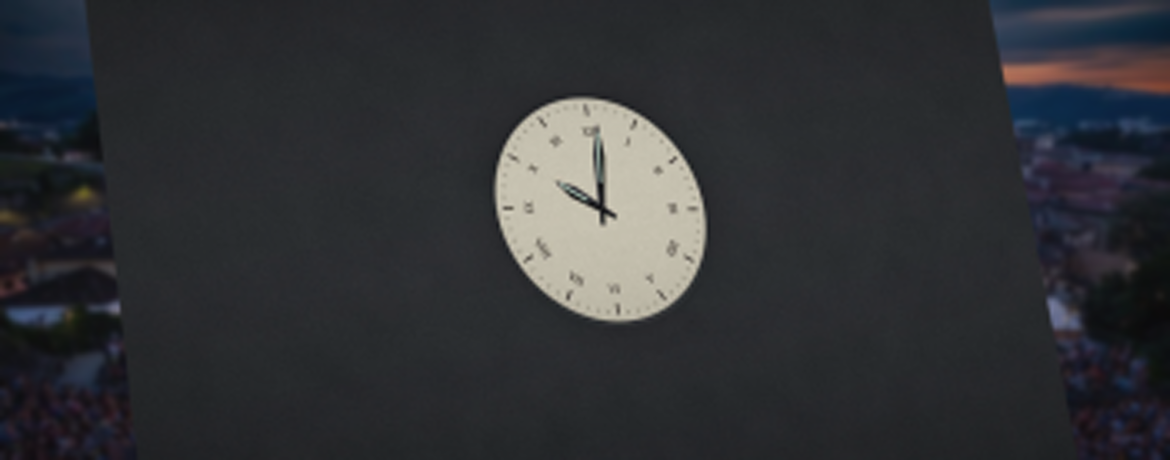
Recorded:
{"hour": 10, "minute": 1}
